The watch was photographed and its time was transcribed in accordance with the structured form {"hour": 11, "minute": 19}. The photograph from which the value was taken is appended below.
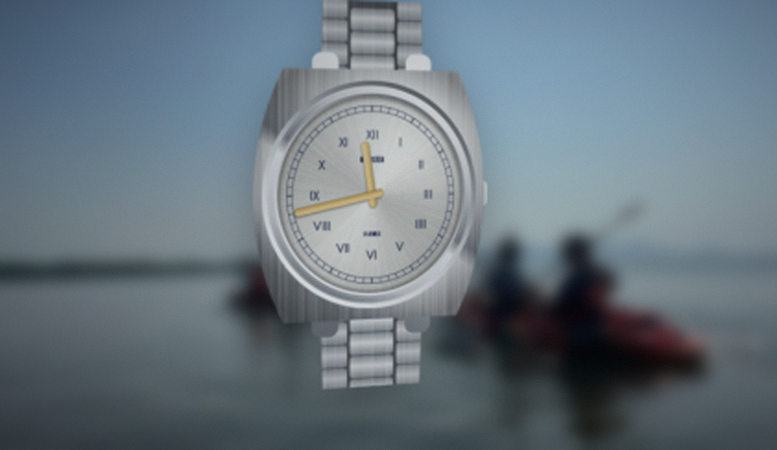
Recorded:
{"hour": 11, "minute": 43}
